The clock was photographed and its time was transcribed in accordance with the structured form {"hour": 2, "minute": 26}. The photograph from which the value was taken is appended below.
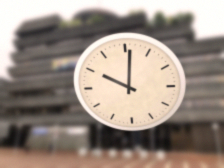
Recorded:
{"hour": 10, "minute": 1}
